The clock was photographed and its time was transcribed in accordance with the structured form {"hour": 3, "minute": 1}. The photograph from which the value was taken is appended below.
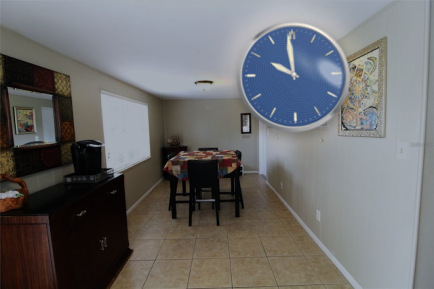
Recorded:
{"hour": 9, "minute": 59}
